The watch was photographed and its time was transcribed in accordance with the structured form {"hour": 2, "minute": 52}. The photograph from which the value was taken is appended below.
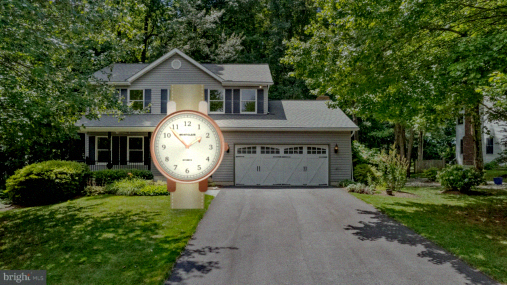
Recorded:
{"hour": 1, "minute": 53}
